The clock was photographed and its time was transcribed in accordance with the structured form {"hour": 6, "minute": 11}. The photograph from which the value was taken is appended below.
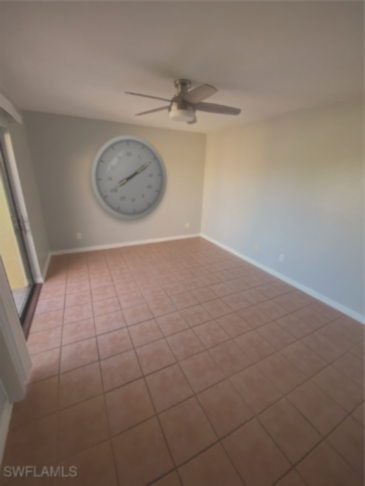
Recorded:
{"hour": 8, "minute": 10}
